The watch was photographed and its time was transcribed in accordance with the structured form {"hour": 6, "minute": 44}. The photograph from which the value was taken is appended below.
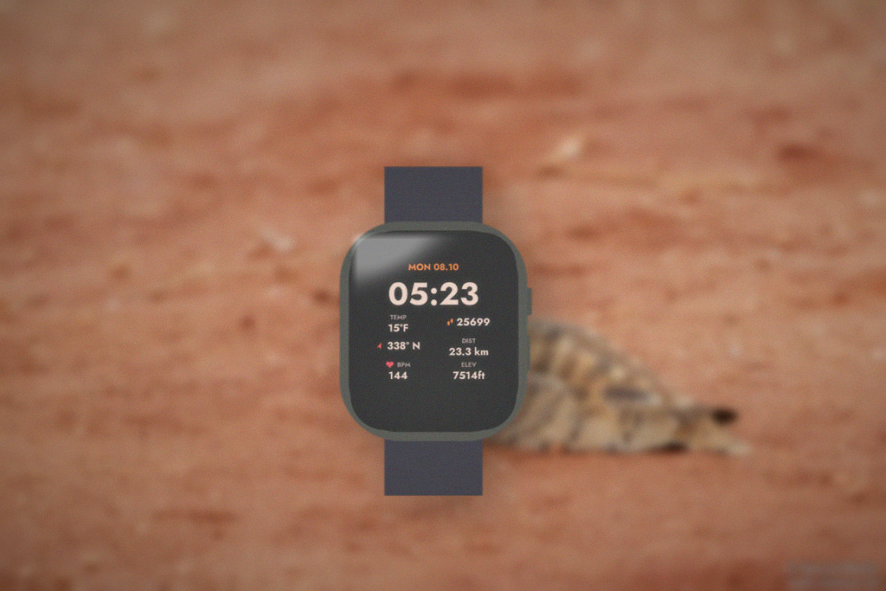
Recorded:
{"hour": 5, "minute": 23}
